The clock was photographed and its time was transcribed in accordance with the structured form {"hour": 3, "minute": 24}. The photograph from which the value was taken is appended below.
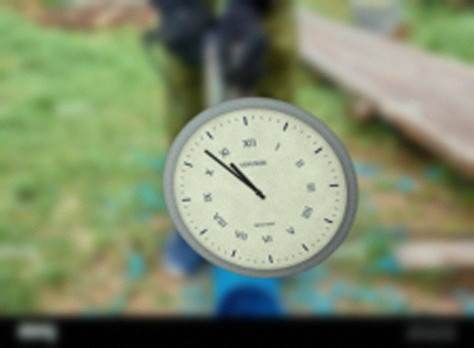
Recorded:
{"hour": 10, "minute": 53}
